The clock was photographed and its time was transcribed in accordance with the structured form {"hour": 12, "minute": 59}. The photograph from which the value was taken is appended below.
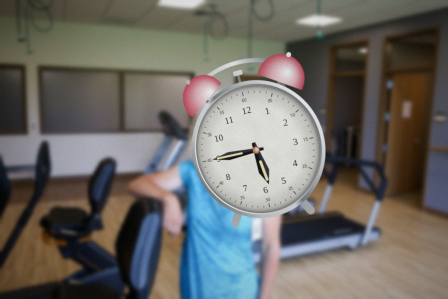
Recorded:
{"hour": 5, "minute": 45}
